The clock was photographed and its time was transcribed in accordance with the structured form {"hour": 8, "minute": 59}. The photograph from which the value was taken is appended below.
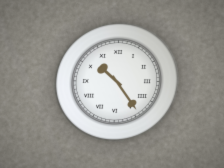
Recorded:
{"hour": 10, "minute": 24}
